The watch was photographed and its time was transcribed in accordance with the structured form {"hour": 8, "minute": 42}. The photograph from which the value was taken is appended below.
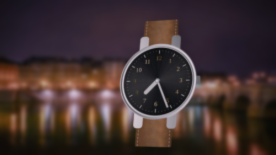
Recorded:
{"hour": 7, "minute": 26}
